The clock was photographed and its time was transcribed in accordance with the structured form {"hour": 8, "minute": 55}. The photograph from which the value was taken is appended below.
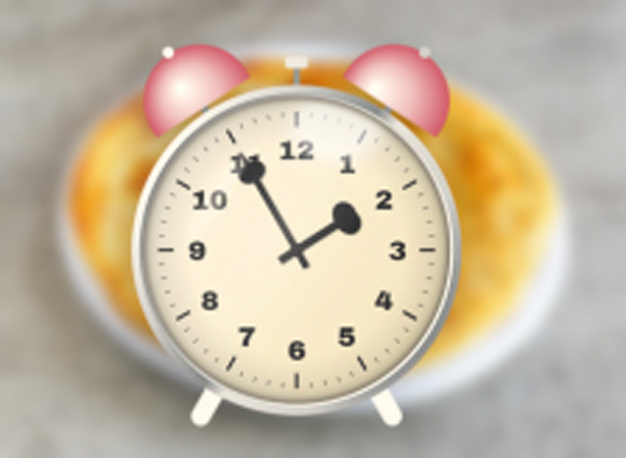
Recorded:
{"hour": 1, "minute": 55}
